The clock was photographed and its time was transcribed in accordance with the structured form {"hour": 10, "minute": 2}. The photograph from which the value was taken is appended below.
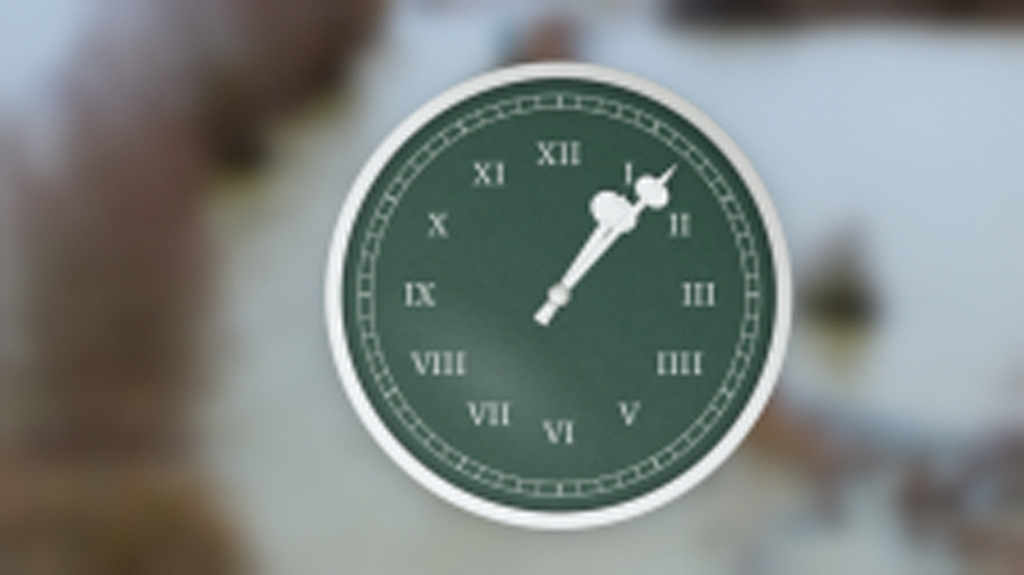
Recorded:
{"hour": 1, "minute": 7}
